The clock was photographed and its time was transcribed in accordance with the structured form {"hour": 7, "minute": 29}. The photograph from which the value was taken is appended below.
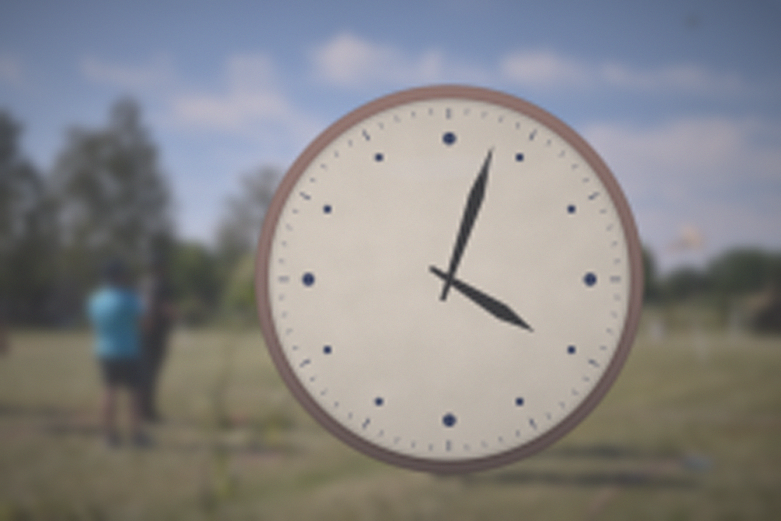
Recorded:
{"hour": 4, "minute": 3}
